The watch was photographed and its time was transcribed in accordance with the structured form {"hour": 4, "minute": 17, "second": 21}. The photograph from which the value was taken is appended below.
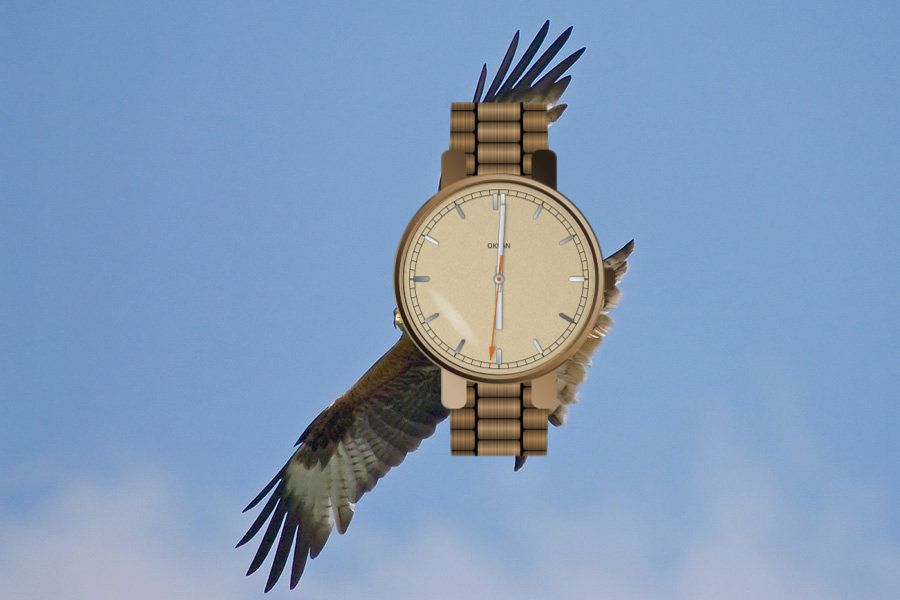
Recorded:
{"hour": 6, "minute": 0, "second": 31}
